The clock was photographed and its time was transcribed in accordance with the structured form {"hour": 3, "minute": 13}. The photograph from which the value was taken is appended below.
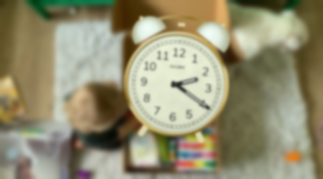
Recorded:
{"hour": 2, "minute": 20}
